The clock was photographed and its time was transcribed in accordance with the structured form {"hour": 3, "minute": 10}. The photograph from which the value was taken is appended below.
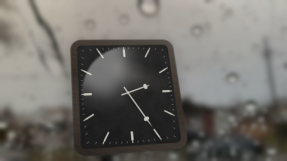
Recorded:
{"hour": 2, "minute": 25}
